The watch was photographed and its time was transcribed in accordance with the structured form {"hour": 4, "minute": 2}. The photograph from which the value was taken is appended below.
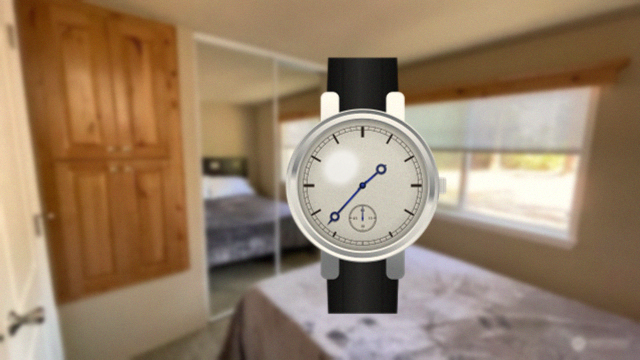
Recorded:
{"hour": 1, "minute": 37}
